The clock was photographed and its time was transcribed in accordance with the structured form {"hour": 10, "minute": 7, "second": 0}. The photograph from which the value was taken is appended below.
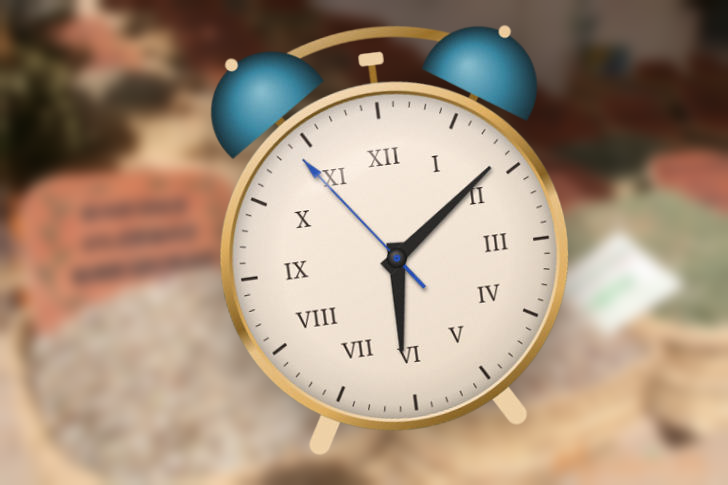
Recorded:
{"hour": 6, "minute": 8, "second": 54}
